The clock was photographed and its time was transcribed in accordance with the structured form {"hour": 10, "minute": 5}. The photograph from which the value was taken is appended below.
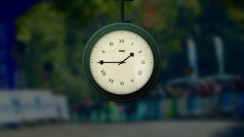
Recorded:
{"hour": 1, "minute": 45}
